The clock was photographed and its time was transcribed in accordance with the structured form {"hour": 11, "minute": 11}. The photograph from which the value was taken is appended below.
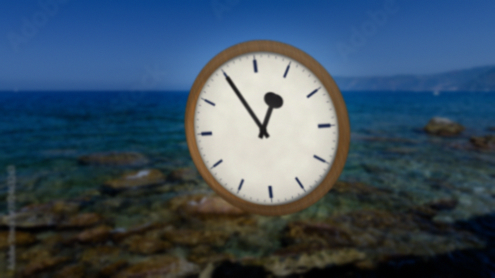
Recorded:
{"hour": 12, "minute": 55}
